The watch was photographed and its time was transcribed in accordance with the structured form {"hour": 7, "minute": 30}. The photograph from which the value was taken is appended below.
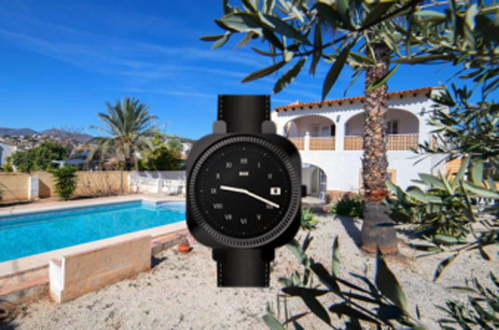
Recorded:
{"hour": 9, "minute": 19}
